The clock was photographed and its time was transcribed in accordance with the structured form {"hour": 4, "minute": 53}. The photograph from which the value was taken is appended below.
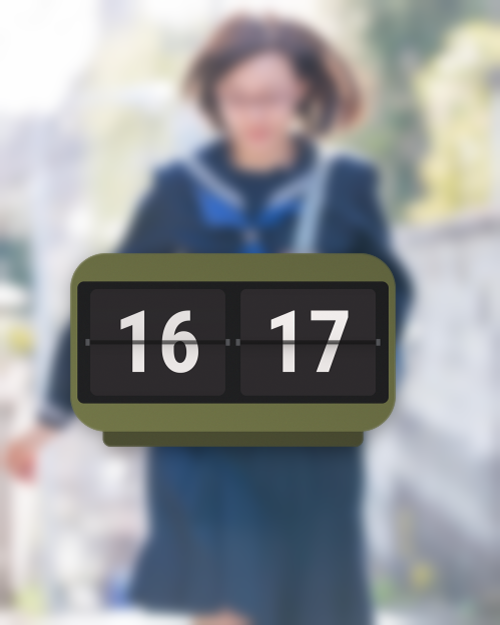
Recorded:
{"hour": 16, "minute": 17}
